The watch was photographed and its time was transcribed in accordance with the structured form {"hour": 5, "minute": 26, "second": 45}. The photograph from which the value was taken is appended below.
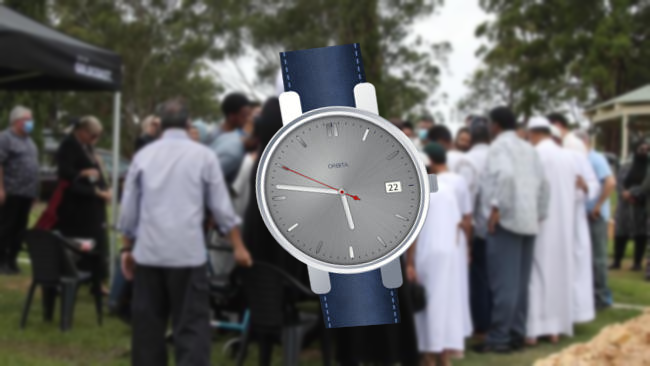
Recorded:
{"hour": 5, "minute": 46, "second": 50}
